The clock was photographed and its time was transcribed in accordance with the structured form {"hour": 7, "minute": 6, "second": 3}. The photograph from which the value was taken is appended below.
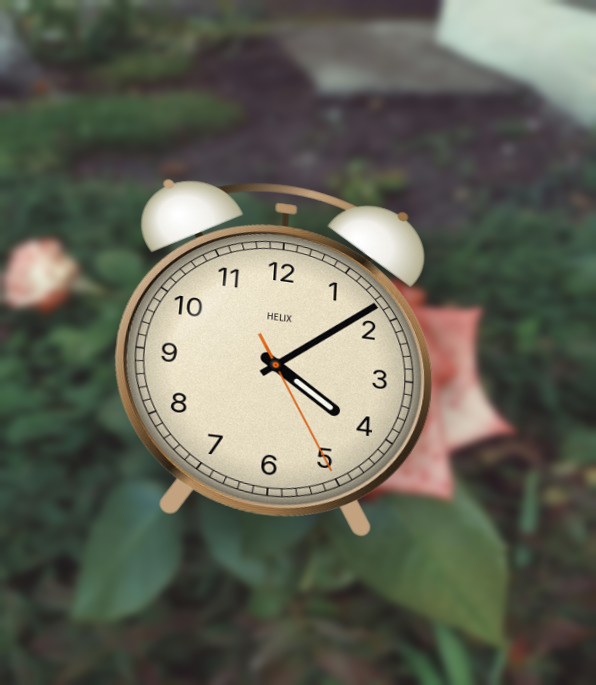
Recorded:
{"hour": 4, "minute": 8, "second": 25}
